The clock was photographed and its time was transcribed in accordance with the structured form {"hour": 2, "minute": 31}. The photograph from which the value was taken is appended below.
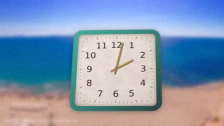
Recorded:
{"hour": 2, "minute": 2}
